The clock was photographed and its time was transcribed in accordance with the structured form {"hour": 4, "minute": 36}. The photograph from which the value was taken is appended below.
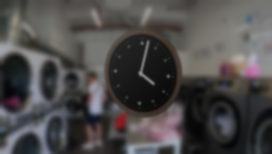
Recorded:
{"hour": 4, "minute": 2}
